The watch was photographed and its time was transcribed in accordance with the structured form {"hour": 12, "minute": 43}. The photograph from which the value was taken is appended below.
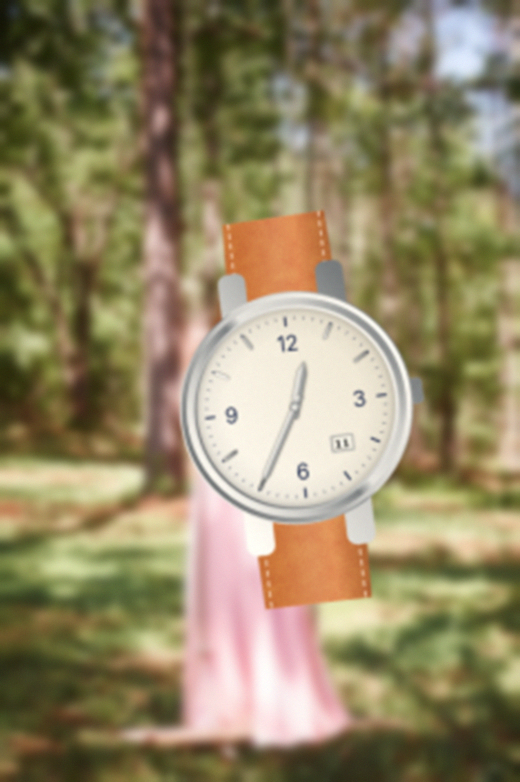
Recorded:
{"hour": 12, "minute": 35}
